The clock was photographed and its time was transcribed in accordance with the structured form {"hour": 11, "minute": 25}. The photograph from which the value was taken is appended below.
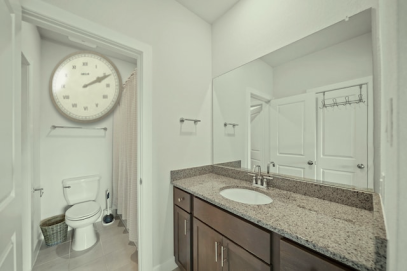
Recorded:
{"hour": 2, "minute": 11}
